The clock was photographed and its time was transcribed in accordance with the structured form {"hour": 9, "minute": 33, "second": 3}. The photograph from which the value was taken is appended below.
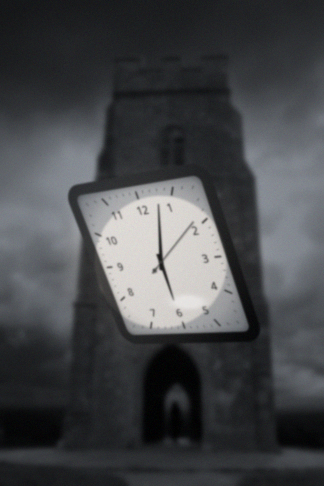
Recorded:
{"hour": 6, "minute": 3, "second": 9}
